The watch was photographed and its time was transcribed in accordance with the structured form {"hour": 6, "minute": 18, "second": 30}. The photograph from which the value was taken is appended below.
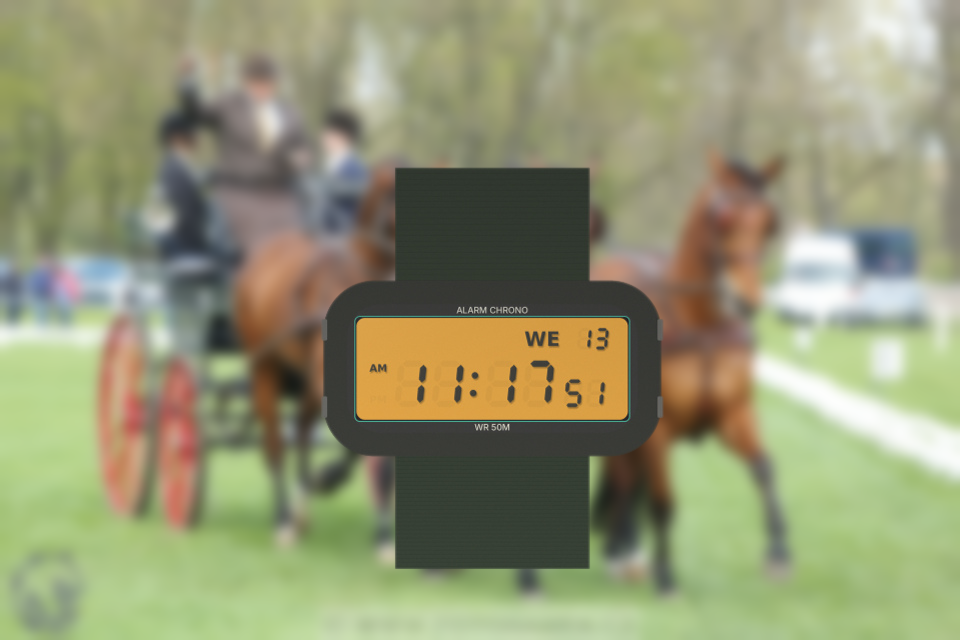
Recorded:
{"hour": 11, "minute": 17, "second": 51}
